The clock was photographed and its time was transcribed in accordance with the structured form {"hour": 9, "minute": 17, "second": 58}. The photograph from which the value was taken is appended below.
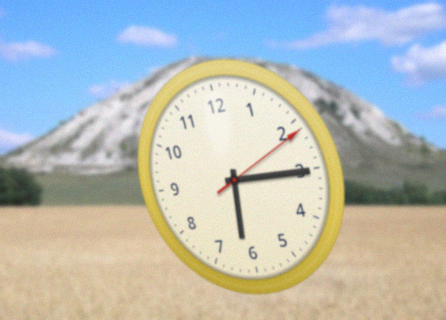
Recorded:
{"hour": 6, "minute": 15, "second": 11}
